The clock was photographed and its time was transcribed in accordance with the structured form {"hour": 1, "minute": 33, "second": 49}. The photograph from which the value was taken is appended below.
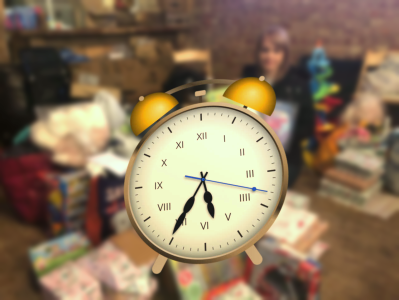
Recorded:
{"hour": 5, "minute": 35, "second": 18}
